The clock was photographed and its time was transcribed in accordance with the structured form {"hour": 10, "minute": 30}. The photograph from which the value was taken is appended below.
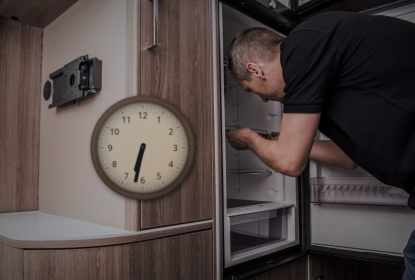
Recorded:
{"hour": 6, "minute": 32}
